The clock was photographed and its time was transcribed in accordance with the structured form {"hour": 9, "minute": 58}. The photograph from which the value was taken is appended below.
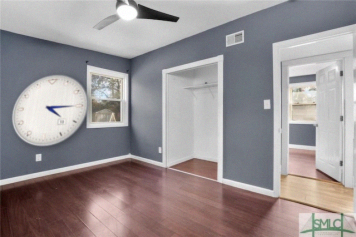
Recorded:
{"hour": 4, "minute": 15}
